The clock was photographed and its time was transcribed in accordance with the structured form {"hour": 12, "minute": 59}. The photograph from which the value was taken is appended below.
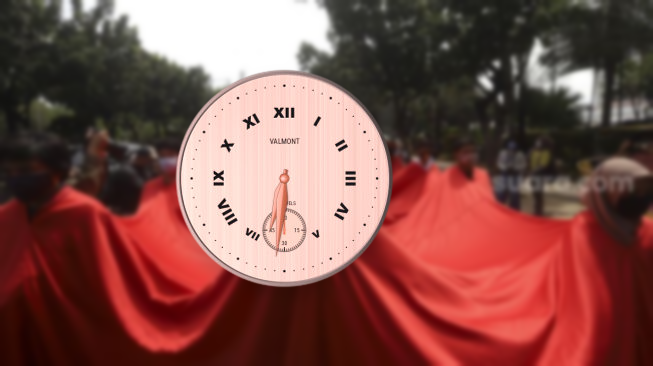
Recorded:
{"hour": 6, "minute": 31}
